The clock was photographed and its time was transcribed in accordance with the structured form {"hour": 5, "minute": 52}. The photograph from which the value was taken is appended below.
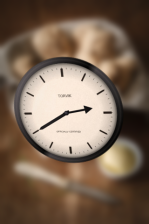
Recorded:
{"hour": 2, "minute": 40}
